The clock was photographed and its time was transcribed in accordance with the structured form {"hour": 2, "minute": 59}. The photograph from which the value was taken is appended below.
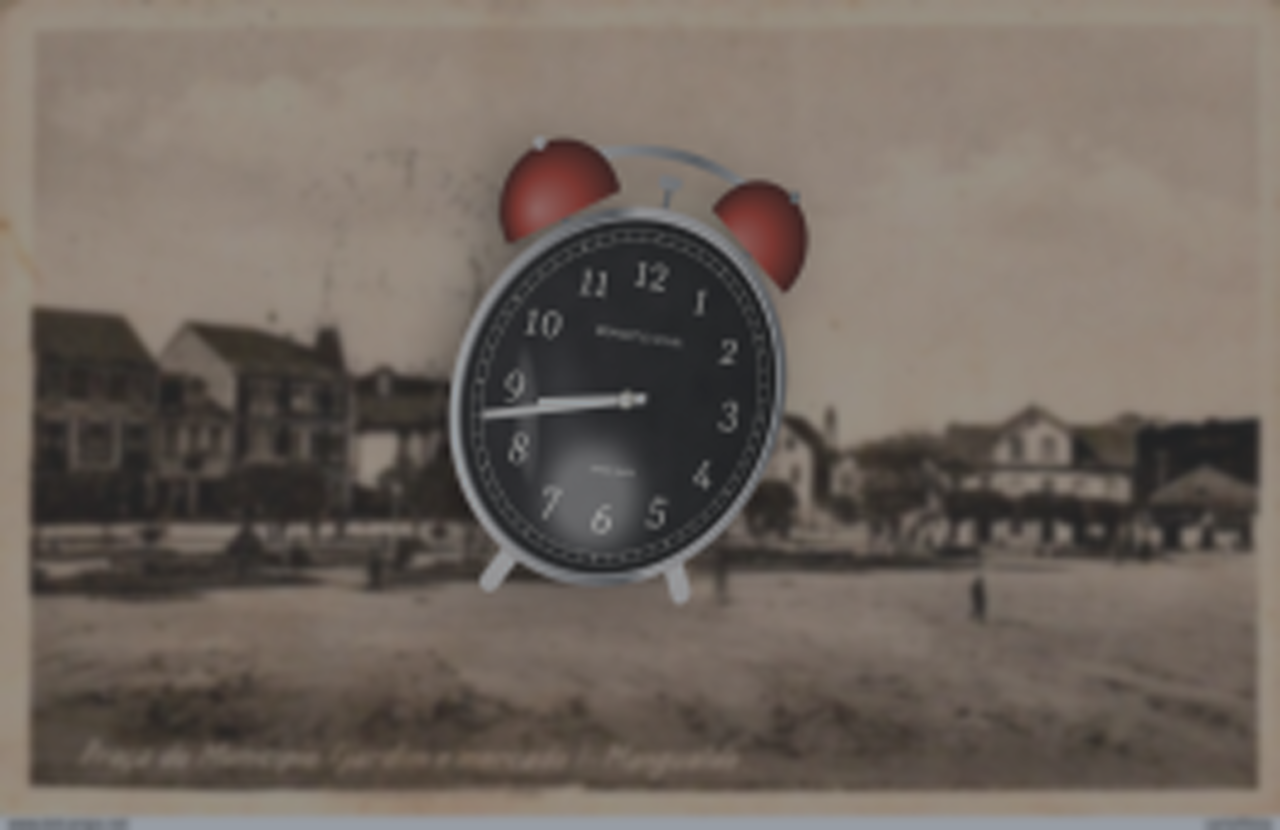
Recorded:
{"hour": 8, "minute": 43}
